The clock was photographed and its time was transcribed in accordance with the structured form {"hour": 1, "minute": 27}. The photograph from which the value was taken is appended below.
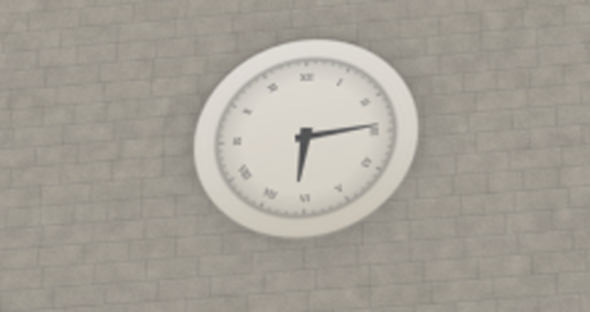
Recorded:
{"hour": 6, "minute": 14}
